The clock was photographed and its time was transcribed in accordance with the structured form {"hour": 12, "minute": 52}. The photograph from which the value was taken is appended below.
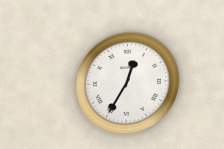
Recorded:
{"hour": 12, "minute": 35}
